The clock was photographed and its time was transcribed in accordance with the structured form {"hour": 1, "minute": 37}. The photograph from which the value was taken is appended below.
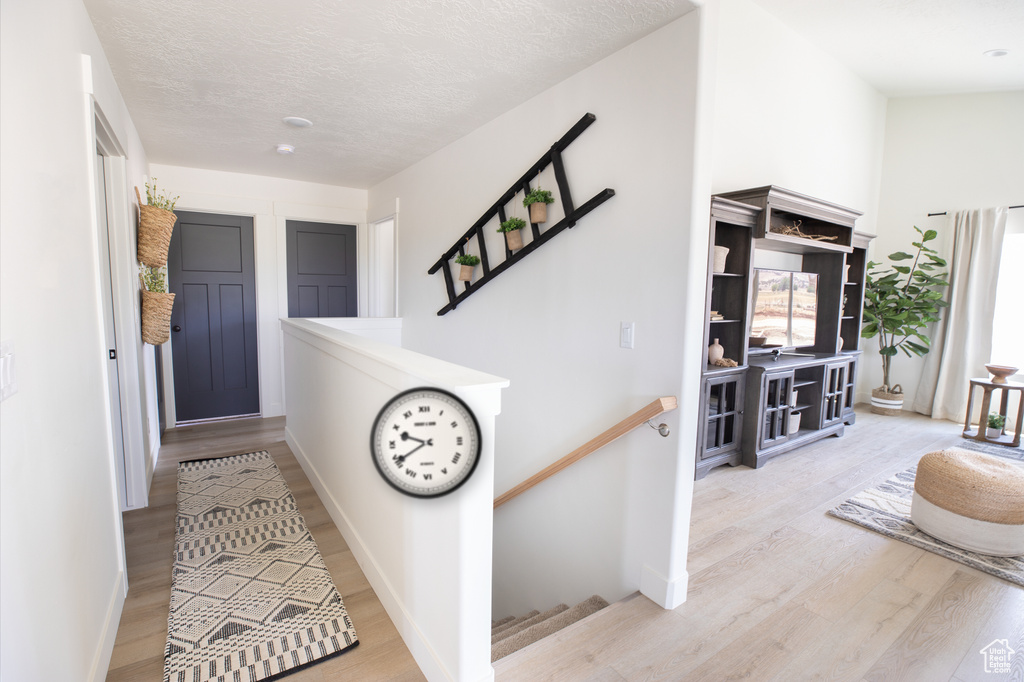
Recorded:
{"hour": 9, "minute": 40}
